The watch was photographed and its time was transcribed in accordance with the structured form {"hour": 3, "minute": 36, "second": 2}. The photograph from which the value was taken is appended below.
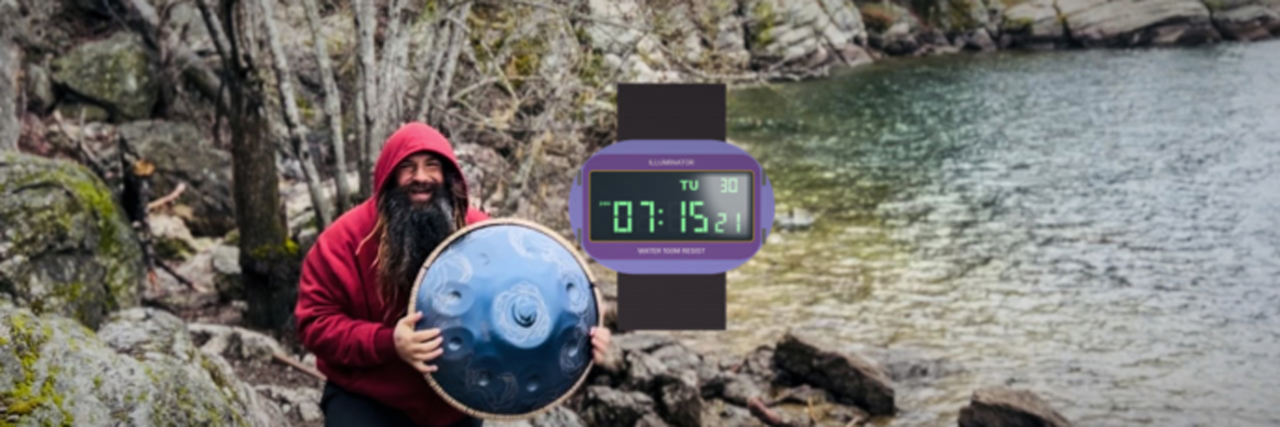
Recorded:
{"hour": 7, "minute": 15, "second": 21}
